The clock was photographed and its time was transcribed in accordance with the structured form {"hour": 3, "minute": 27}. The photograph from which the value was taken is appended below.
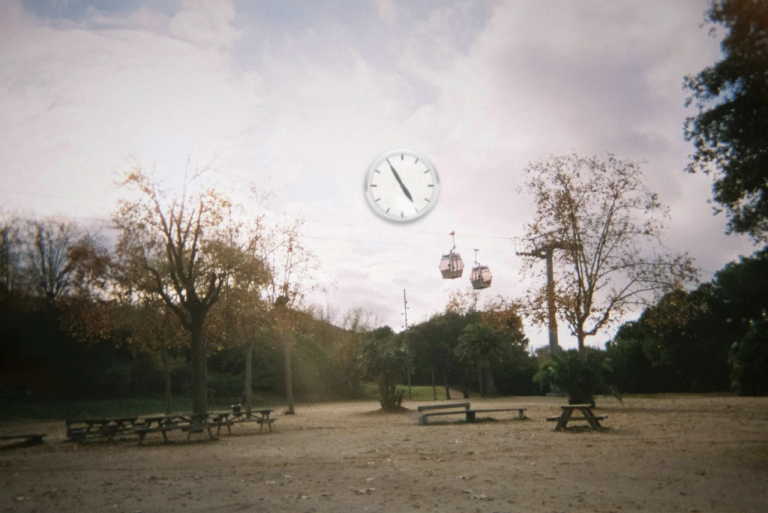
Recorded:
{"hour": 4, "minute": 55}
